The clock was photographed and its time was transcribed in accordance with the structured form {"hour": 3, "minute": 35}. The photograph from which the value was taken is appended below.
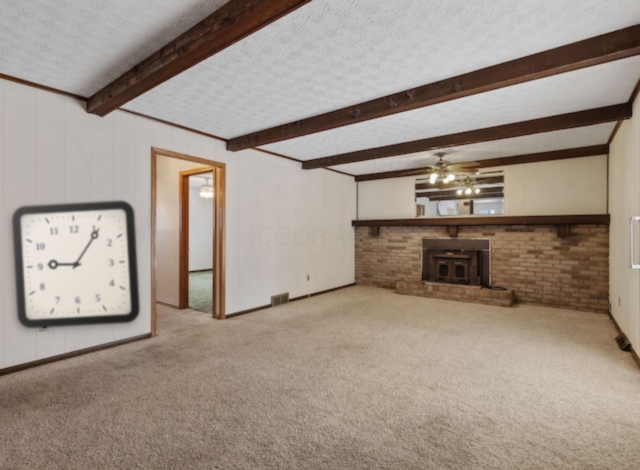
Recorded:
{"hour": 9, "minute": 6}
